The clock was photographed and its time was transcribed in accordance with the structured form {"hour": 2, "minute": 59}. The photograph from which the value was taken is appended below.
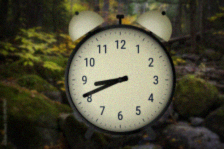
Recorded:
{"hour": 8, "minute": 41}
